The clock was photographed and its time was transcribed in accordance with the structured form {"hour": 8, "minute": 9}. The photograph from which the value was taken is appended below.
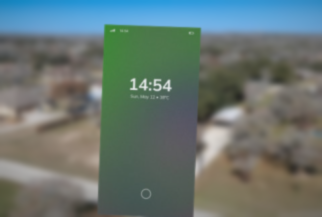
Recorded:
{"hour": 14, "minute": 54}
